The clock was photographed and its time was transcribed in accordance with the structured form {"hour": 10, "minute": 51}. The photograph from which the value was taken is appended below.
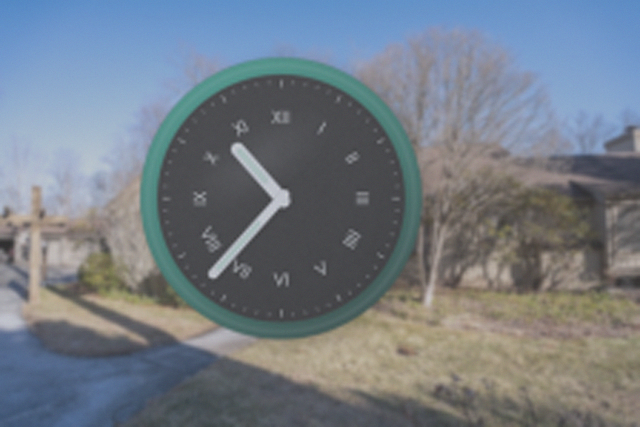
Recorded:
{"hour": 10, "minute": 37}
